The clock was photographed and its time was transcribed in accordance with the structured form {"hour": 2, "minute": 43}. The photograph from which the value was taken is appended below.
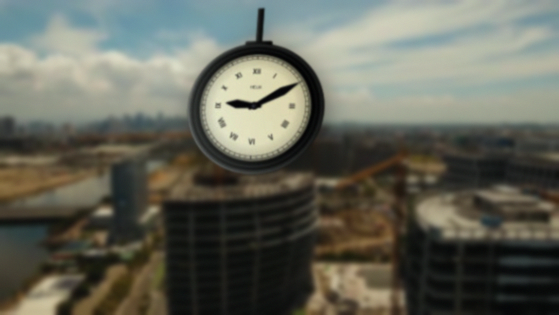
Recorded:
{"hour": 9, "minute": 10}
